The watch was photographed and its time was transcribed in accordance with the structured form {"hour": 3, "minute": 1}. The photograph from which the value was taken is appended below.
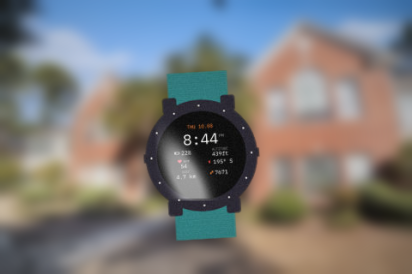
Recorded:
{"hour": 8, "minute": 44}
